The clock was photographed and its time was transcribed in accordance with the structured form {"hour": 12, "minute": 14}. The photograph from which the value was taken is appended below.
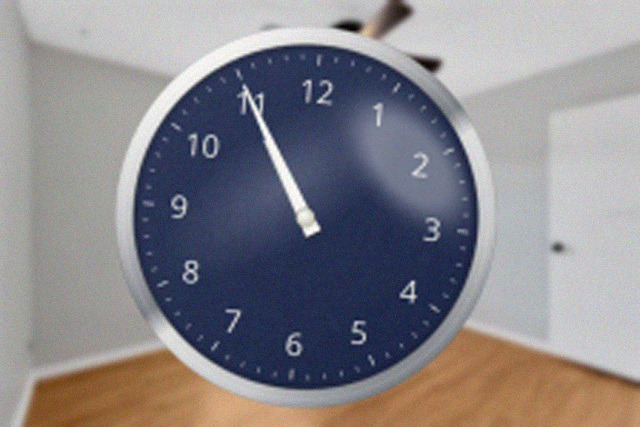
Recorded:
{"hour": 10, "minute": 55}
